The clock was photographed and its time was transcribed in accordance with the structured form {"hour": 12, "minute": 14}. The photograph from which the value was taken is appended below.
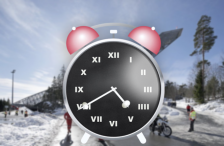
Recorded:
{"hour": 4, "minute": 40}
